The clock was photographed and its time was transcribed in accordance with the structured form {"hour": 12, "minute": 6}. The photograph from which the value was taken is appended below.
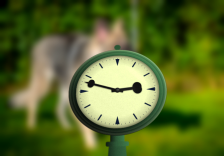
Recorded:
{"hour": 2, "minute": 48}
